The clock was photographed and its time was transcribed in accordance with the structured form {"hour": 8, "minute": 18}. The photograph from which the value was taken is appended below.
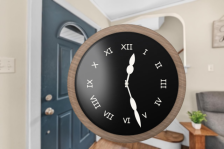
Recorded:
{"hour": 12, "minute": 27}
